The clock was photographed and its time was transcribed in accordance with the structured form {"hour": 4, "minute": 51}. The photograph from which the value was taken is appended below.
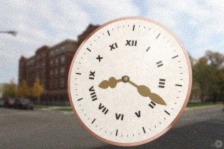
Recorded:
{"hour": 8, "minute": 19}
